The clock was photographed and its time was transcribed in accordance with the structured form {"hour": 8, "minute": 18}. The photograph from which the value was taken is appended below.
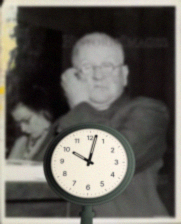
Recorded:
{"hour": 10, "minute": 2}
